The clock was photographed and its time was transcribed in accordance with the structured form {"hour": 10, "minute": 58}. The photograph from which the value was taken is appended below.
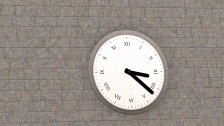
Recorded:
{"hour": 3, "minute": 22}
